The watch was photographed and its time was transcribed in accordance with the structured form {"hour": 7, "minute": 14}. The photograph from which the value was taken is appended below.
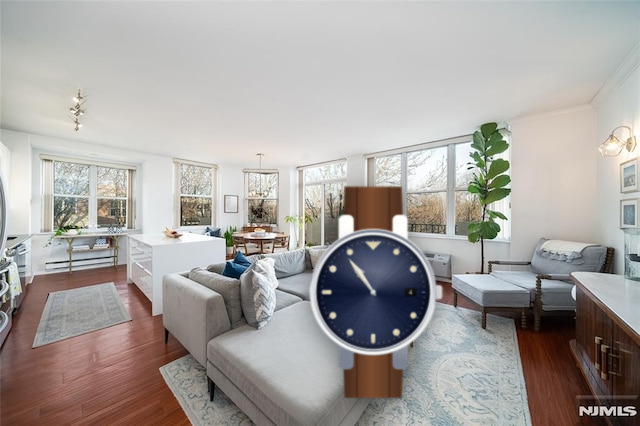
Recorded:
{"hour": 10, "minute": 54}
